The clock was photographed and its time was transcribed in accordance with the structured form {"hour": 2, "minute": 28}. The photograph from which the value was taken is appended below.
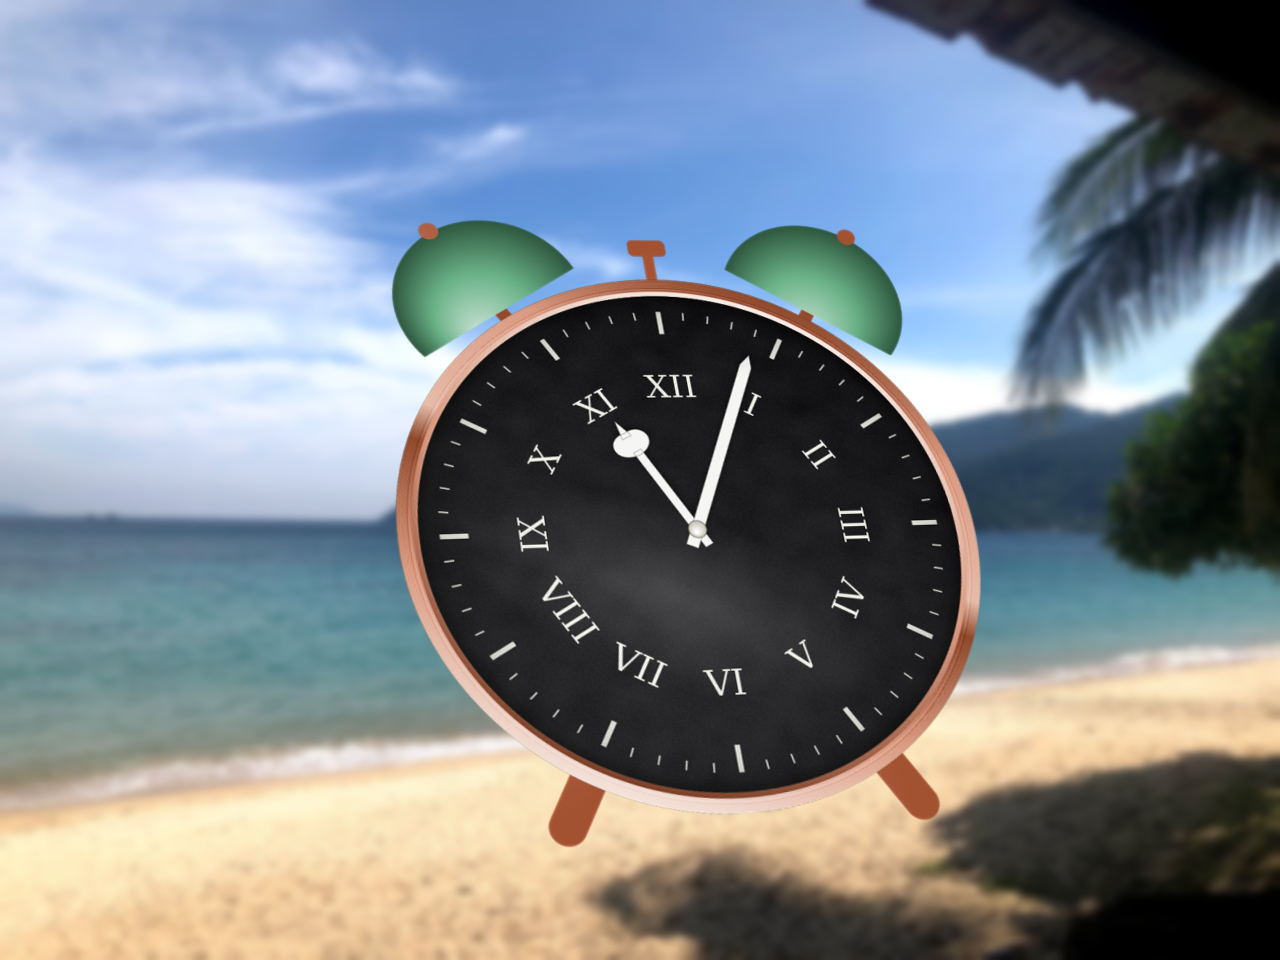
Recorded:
{"hour": 11, "minute": 4}
